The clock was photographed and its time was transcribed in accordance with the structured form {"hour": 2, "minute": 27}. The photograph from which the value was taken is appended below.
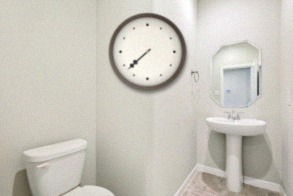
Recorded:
{"hour": 7, "minute": 38}
